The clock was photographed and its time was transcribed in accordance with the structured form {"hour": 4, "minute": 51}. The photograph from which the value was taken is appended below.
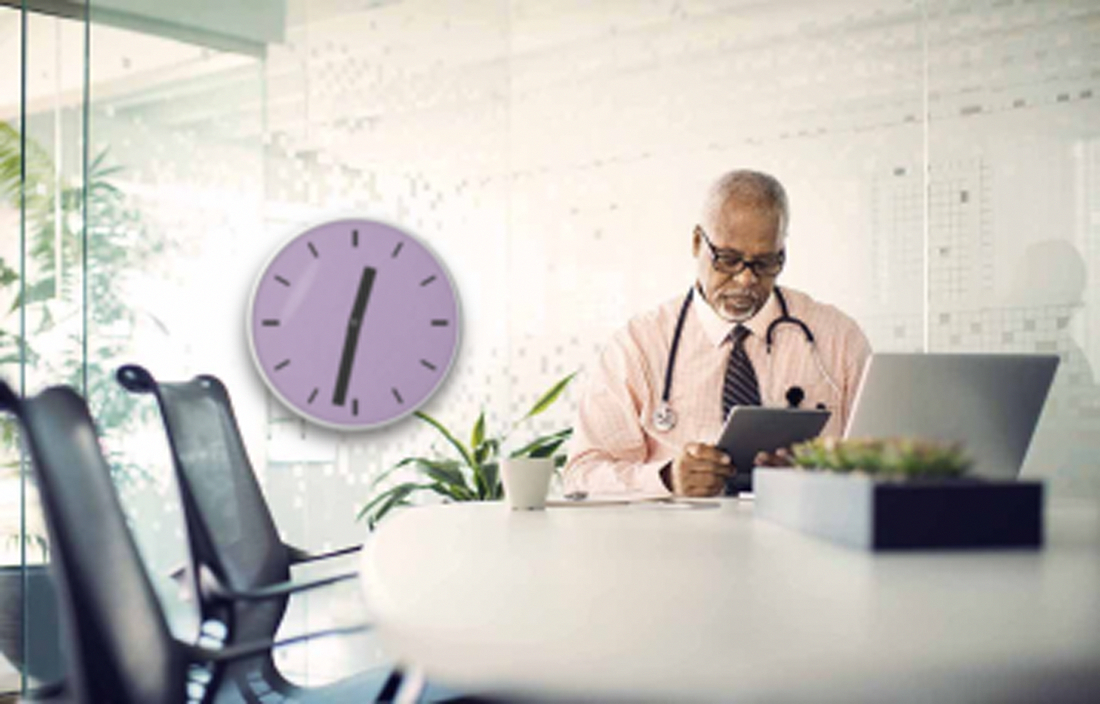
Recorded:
{"hour": 12, "minute": 32}
